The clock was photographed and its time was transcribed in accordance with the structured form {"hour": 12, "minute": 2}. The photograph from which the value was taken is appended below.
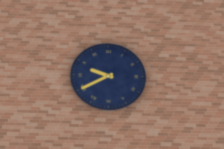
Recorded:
{"hour": 9, "minute": 40}
